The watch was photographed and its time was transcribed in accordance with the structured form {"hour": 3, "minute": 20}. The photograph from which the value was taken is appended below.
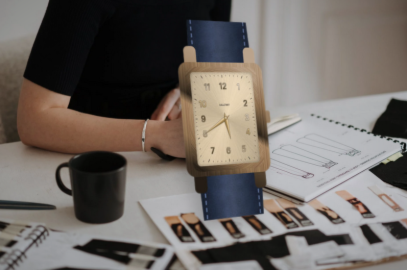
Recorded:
{"hour": 5, "minute": 40}
